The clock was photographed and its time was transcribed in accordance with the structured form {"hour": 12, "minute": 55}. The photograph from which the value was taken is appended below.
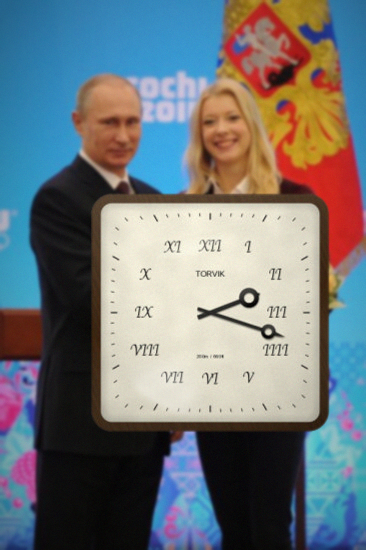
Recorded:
{"hour": 2, "minute": 18}
